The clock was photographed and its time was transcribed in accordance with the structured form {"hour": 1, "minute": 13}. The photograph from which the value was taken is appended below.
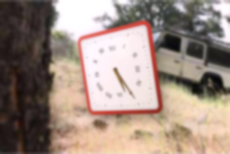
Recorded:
{"hour": 5, "minute": 25}
